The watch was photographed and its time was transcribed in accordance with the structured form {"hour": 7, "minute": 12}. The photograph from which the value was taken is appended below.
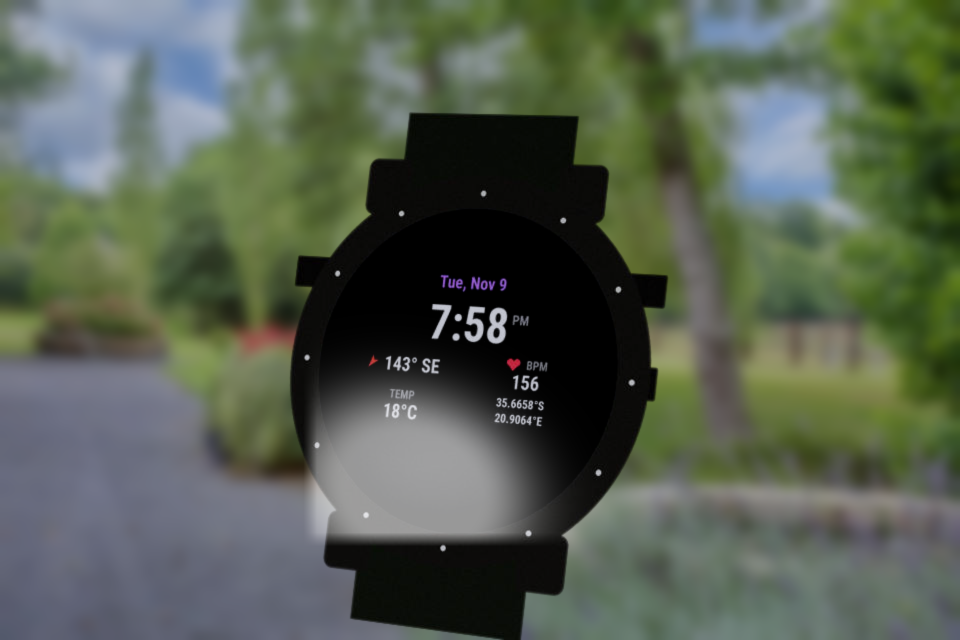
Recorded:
{"hour": 7, "minute": 58}
